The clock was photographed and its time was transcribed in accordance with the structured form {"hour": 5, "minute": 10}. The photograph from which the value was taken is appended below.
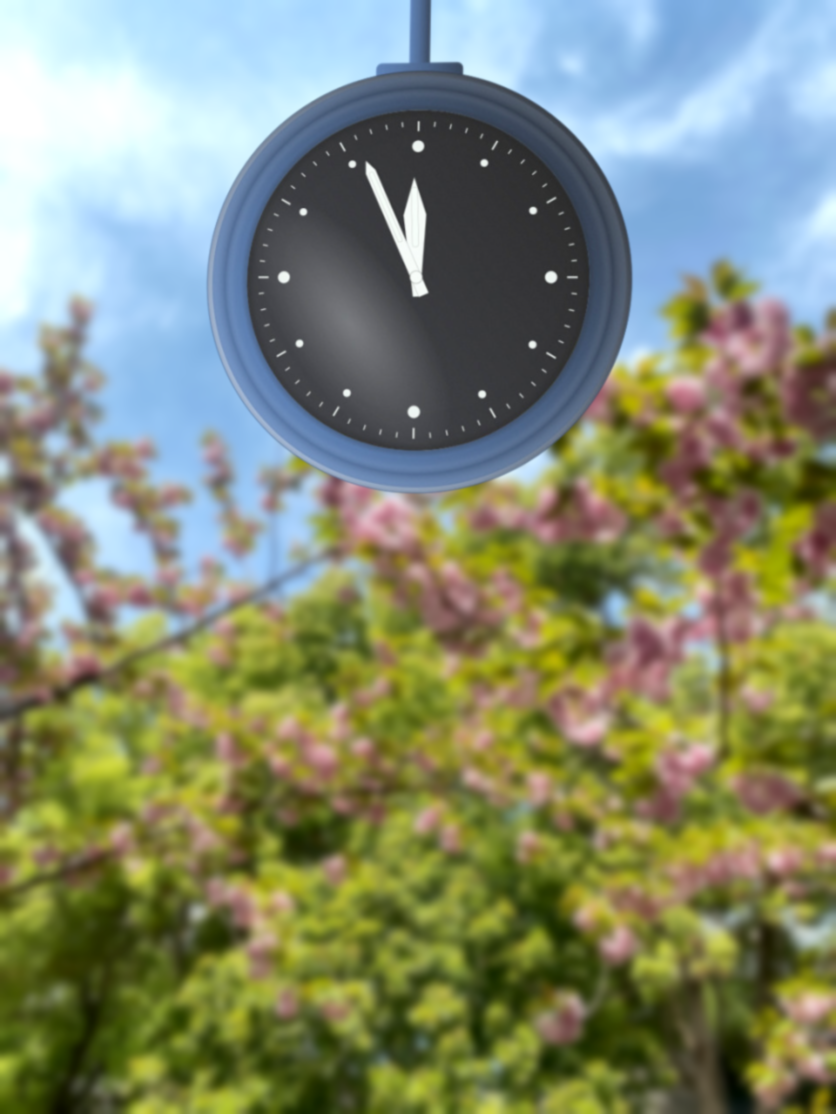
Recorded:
{"hour": 11, "minute": 56}
